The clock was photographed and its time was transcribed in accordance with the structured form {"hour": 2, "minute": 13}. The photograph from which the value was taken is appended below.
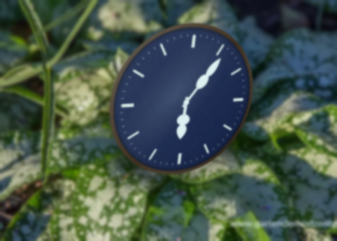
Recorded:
{"hour": 6, "minute": 6}
